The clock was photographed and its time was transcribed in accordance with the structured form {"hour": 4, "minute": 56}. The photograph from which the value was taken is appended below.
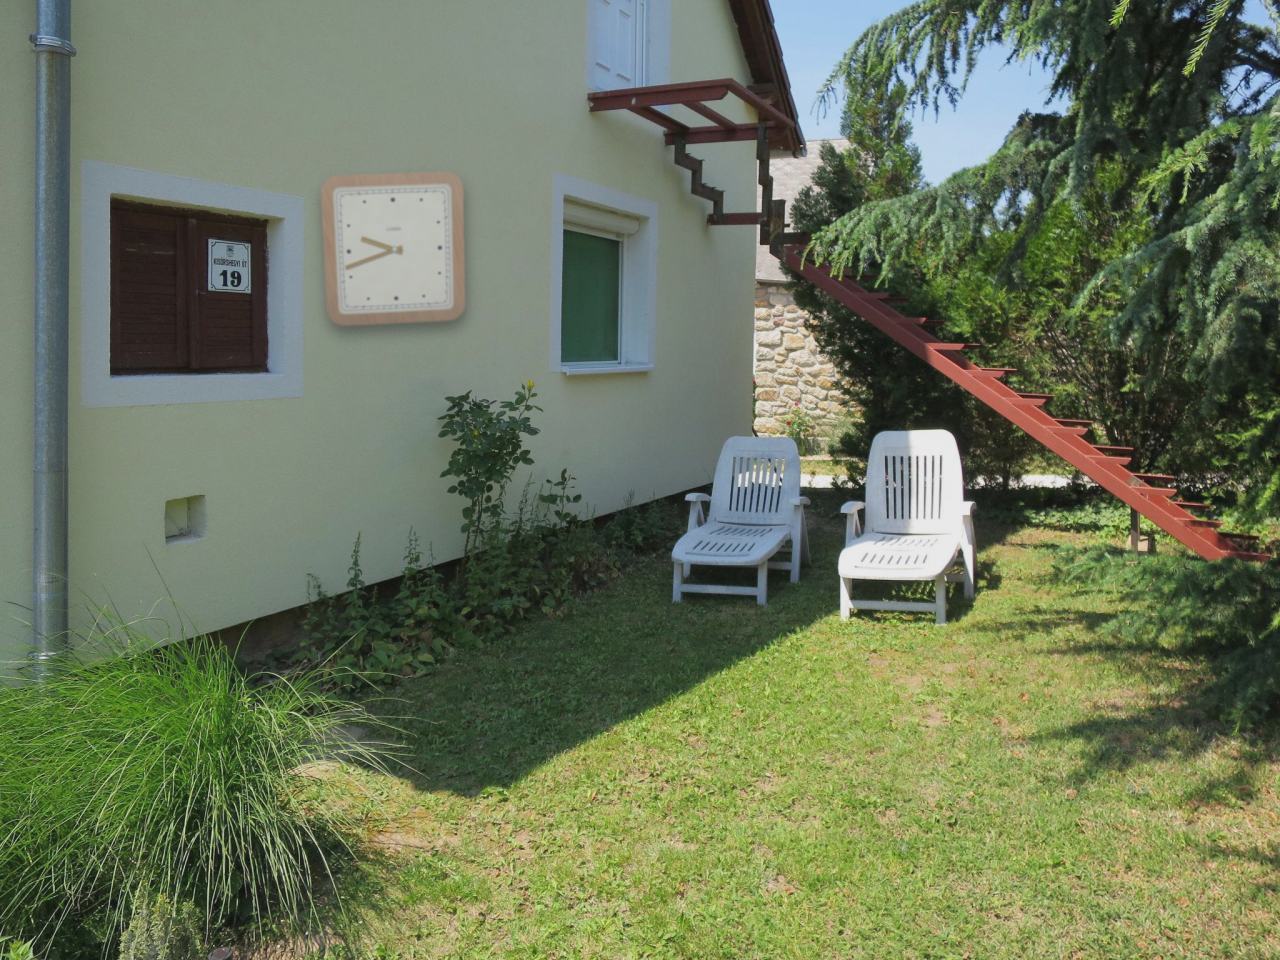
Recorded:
{"hour": 9, "minute": 42}
